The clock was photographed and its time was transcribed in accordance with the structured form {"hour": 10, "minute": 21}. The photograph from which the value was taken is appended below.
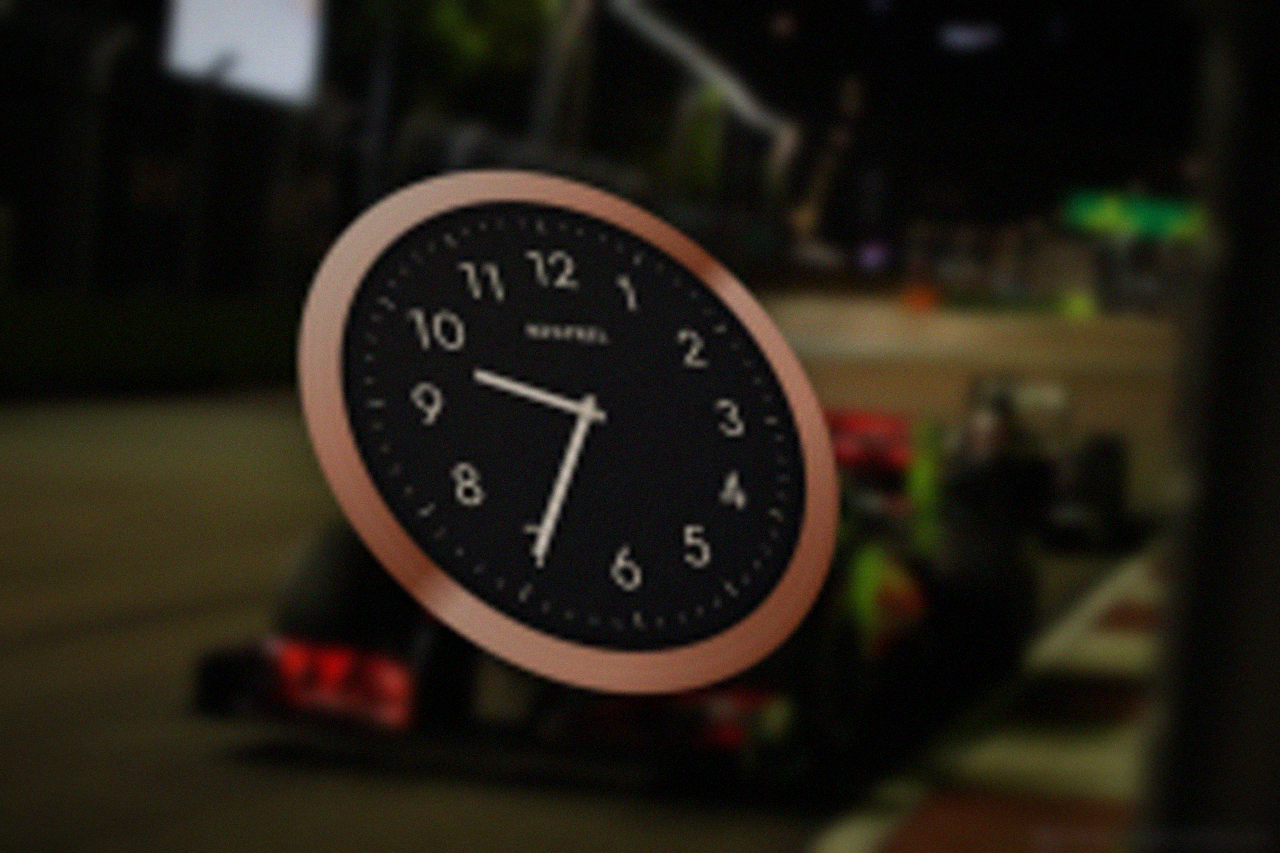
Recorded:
{"hour": 9, "minute": 35}
